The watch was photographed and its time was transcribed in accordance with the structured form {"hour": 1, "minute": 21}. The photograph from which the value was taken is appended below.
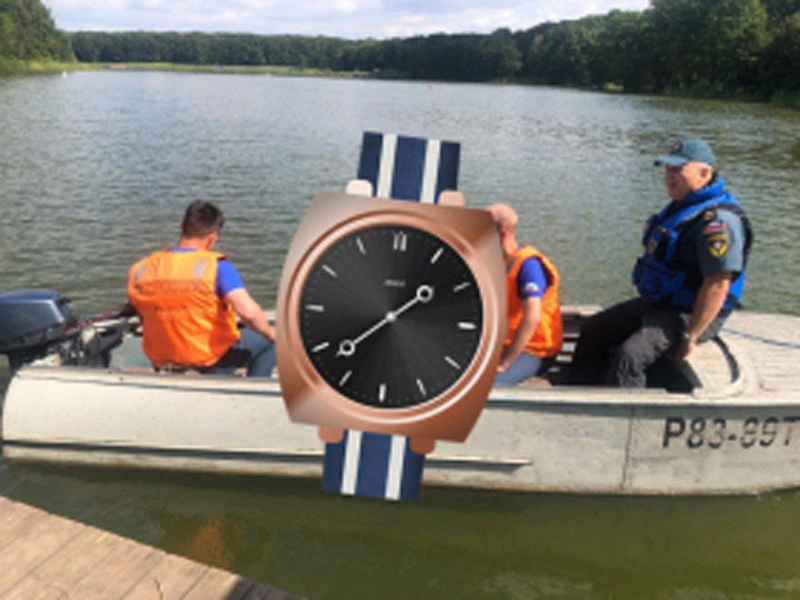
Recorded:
{"hour": 1, "minute": 38}
